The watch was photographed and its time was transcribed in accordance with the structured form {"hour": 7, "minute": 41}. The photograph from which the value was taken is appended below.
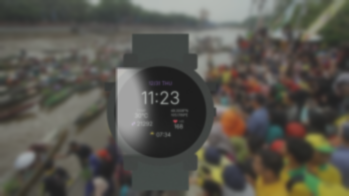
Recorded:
{"hour": 11, "minute": 23}
